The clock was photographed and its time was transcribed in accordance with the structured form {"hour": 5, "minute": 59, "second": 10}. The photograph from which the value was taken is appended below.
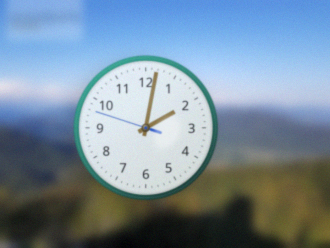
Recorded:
{"hour": 2, "minute": 1, "second": 48}
